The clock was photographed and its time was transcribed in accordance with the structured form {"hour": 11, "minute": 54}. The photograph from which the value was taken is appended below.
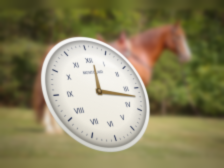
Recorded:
{"hour": 12, "minute": 17}
